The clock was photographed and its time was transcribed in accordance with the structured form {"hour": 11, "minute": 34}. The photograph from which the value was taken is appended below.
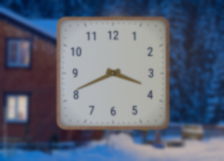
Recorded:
{"hour": 3, "minute": 41}
